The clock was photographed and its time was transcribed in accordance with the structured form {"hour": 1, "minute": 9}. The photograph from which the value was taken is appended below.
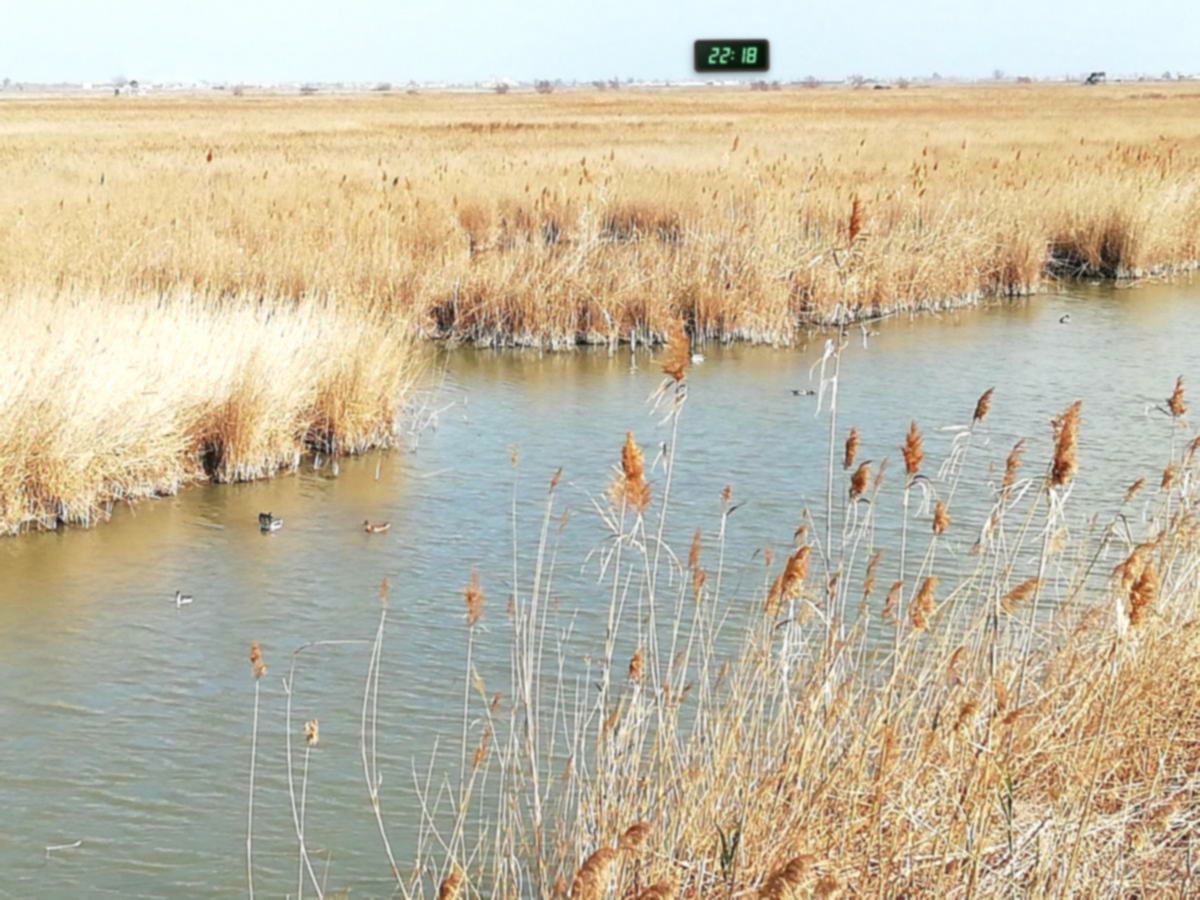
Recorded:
{"hour": 22, "minute": 18}
